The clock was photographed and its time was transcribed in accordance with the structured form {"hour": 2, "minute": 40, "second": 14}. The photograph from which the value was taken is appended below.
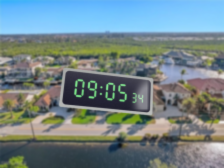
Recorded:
{"hour": 9, "minute": 5, "second": 34}
